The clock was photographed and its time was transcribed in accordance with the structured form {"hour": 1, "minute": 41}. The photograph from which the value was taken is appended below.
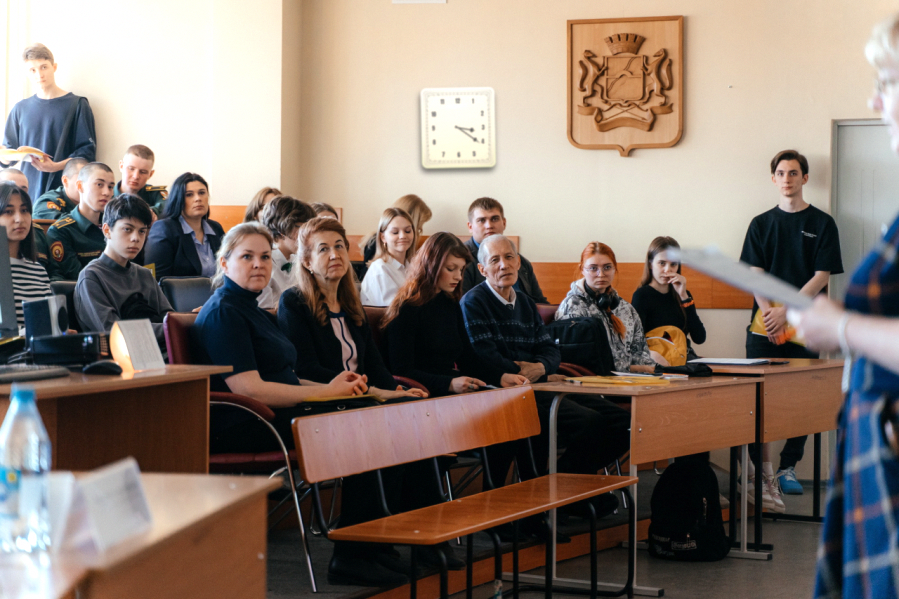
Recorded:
{"hour": 3, "minute": 21}
